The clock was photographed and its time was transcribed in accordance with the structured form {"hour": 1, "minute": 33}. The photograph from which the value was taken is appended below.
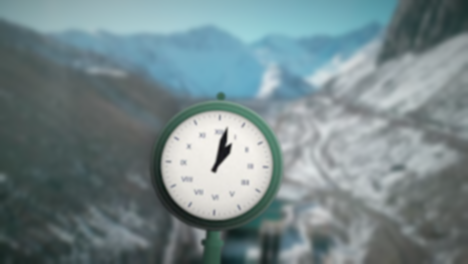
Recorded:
{"hour": 1, "minute": 2}
